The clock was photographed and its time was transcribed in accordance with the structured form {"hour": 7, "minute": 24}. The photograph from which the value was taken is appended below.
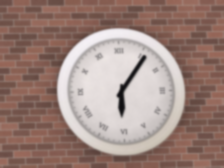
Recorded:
{"hour": 6, "minute": 6}
